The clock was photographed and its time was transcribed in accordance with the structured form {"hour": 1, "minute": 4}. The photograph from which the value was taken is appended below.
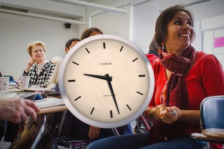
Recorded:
{"hour": 9, "minute": 28}
